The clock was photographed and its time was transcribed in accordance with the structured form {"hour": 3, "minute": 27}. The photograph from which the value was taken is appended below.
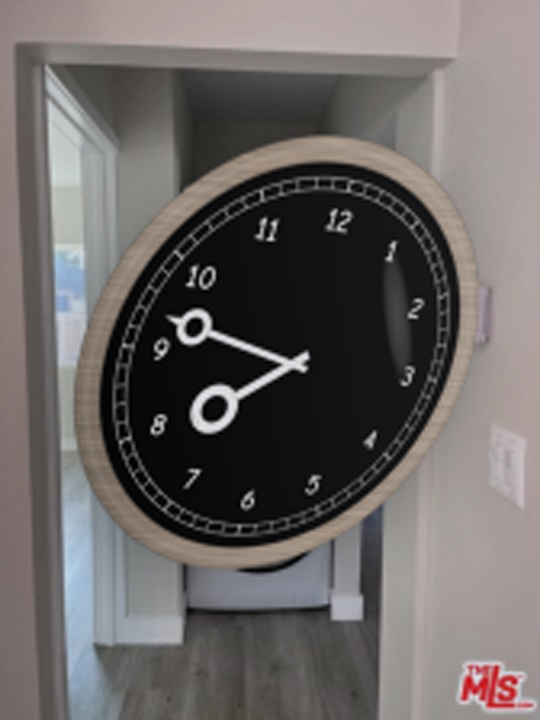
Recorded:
{"hour": 7, "minute": 47}
